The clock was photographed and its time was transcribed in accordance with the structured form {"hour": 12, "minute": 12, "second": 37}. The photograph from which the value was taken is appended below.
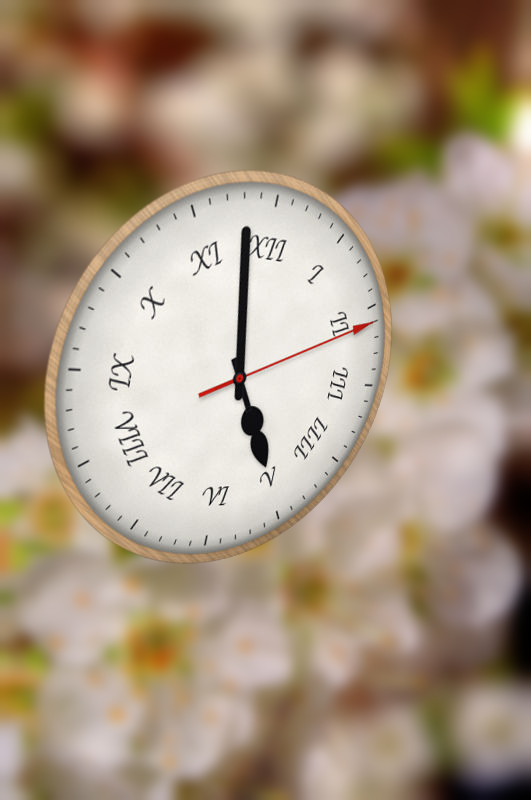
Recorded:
{"hour": 4, "minute": 58, "second": 11}
